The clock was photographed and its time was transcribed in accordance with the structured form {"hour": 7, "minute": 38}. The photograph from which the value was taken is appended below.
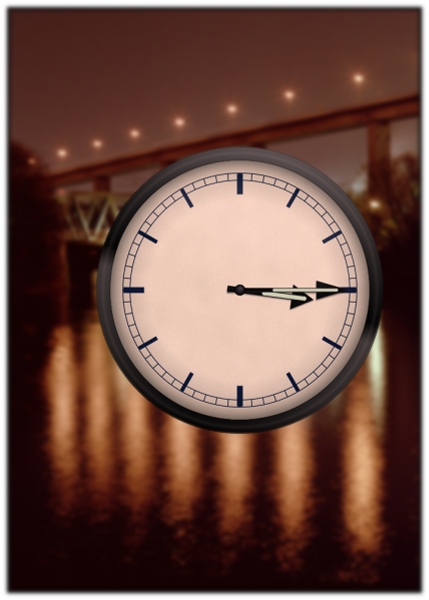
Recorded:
{"hour": 3, "minute": 15}
